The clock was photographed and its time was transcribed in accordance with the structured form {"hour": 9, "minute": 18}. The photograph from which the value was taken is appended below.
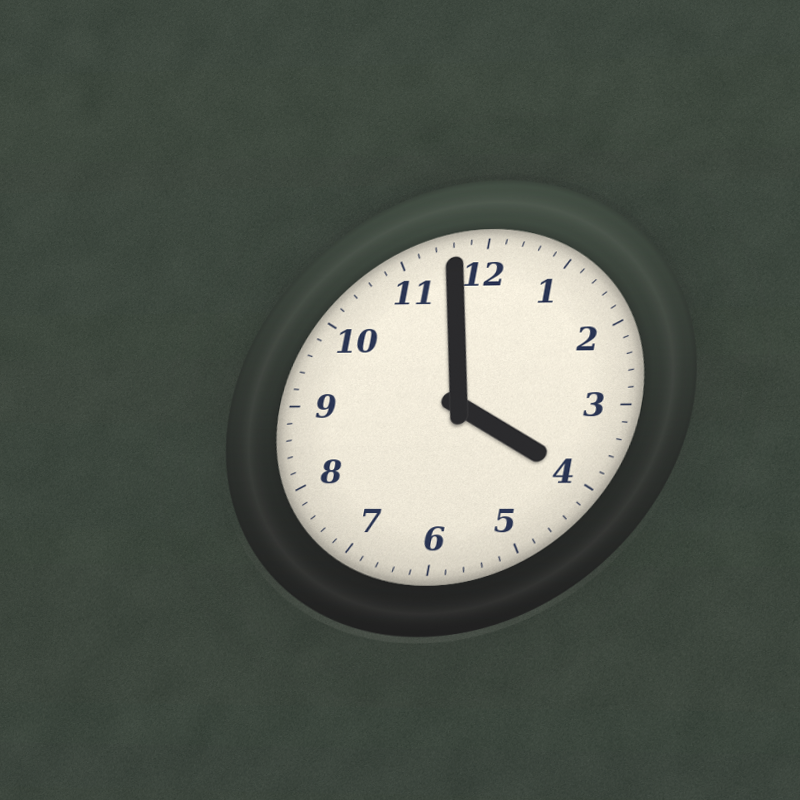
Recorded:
{"hour": 3, "minute": 58}
